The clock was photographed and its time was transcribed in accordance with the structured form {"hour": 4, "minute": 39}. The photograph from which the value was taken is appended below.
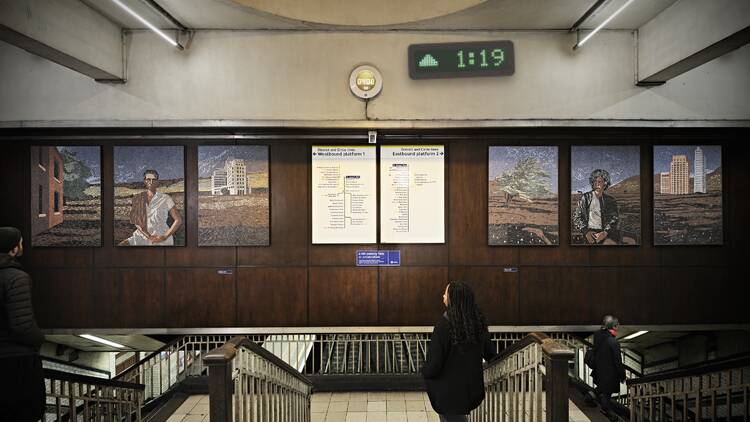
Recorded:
{"hour": 1, "minute": 19}
